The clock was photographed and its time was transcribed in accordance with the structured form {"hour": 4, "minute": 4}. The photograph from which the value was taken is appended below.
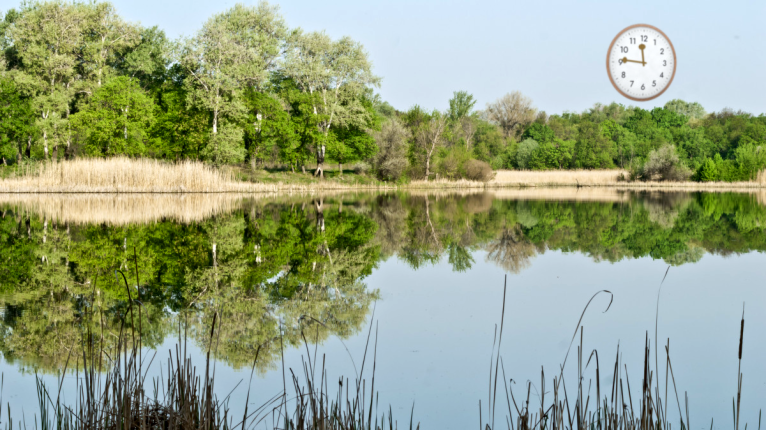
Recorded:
{"hour": 11, "minute": 46}
